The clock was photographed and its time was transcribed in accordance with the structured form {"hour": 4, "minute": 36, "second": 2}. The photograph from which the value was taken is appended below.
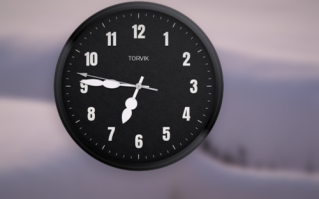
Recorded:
{"hour": 6, "minute": 45, "second": 47}
